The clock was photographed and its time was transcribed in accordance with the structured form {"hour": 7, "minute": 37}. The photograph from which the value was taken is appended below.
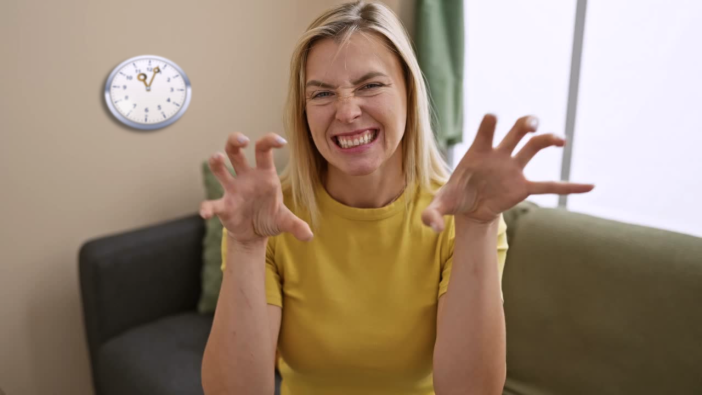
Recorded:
{"hour": 11, "minute": 3}
